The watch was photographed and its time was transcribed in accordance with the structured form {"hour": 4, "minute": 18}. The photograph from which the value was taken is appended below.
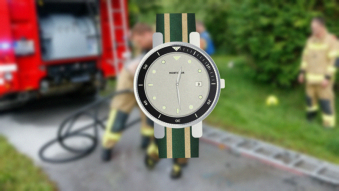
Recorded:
{"hour": 12, "minute": 29}
